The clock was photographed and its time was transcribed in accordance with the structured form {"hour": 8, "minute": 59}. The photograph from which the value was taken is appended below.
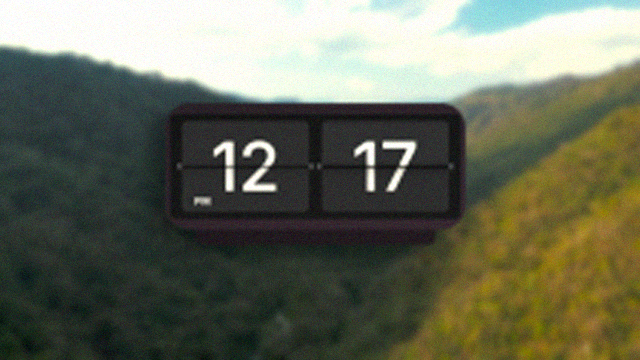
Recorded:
{"hour": 12, "minute": 17}
